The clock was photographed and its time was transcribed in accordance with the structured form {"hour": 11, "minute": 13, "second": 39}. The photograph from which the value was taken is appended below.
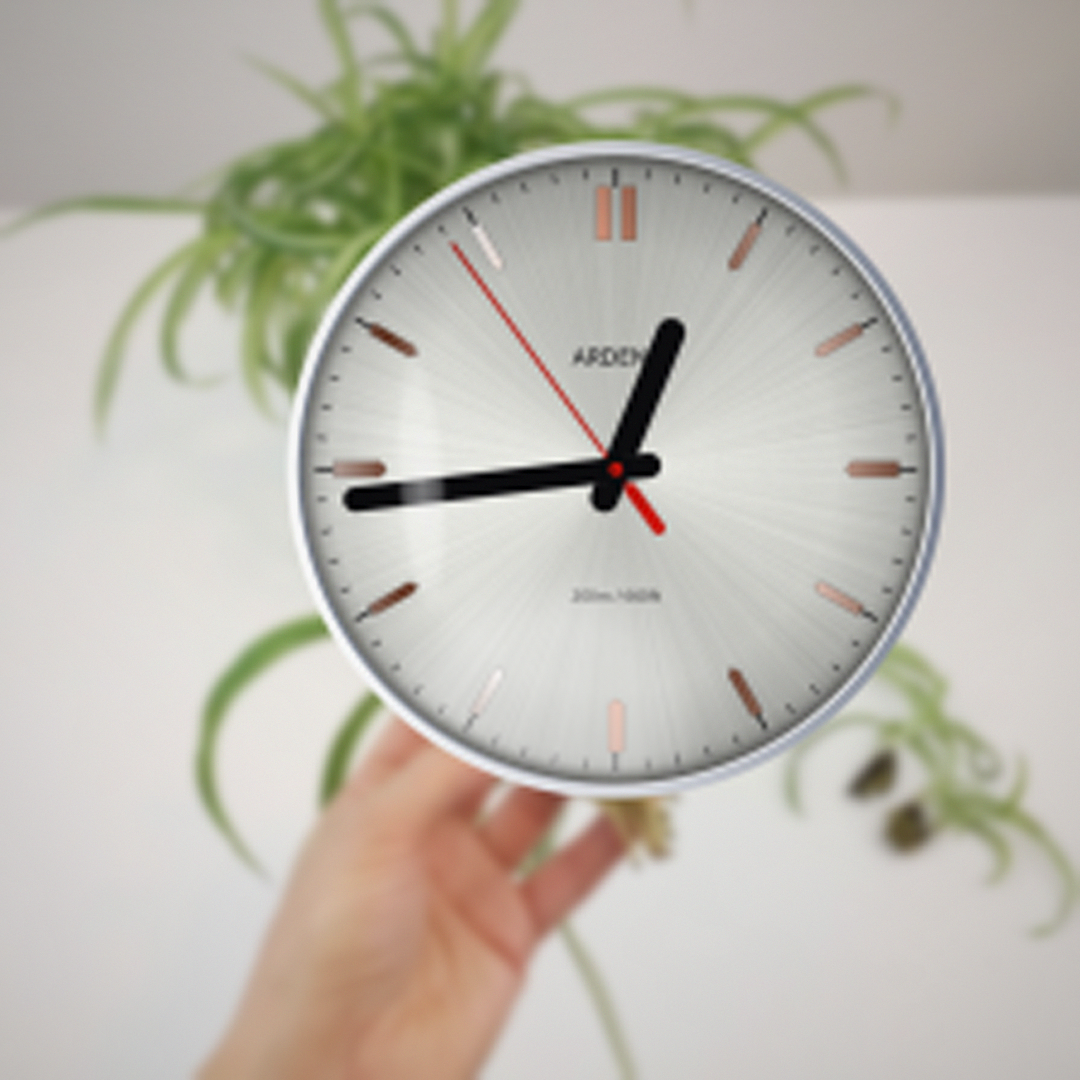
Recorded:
{"hour": 12, "minute": 43, "second": 54}
